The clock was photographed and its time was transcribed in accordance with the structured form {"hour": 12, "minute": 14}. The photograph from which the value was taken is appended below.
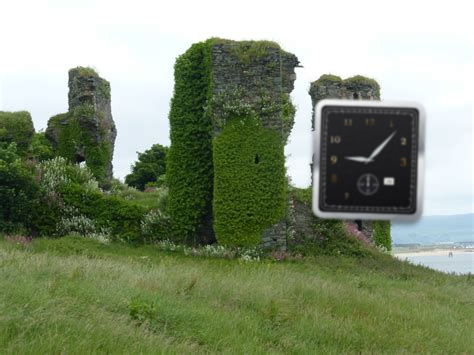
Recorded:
{"hour": 9, "minute": 7}
